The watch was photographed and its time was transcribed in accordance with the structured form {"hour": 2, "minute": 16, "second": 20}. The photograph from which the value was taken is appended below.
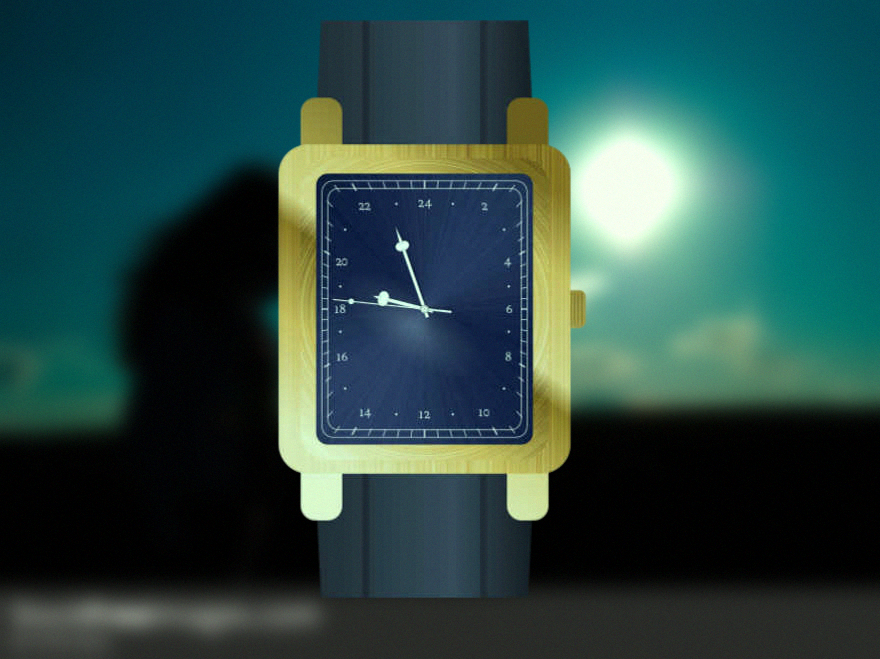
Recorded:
{"hour": 18, "minute": 56, "second": 46}
